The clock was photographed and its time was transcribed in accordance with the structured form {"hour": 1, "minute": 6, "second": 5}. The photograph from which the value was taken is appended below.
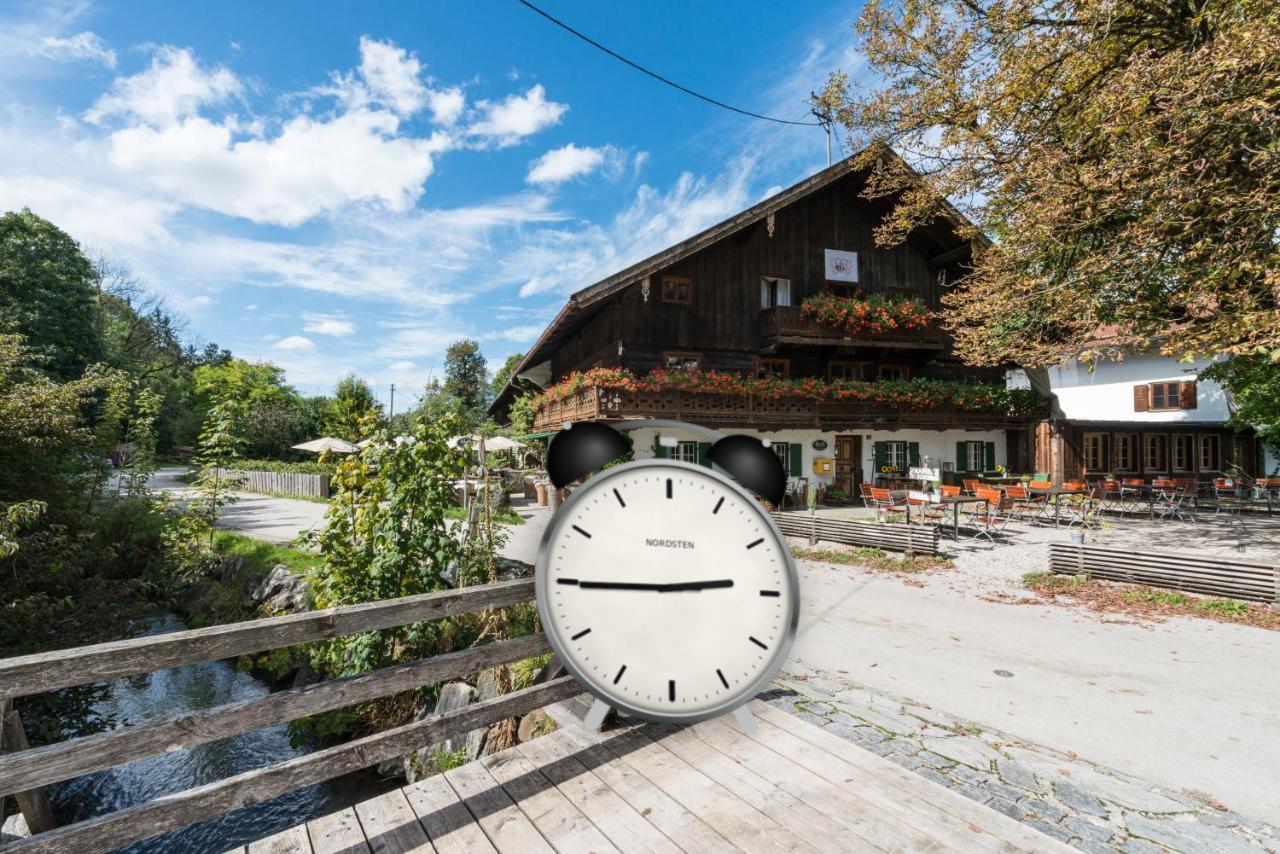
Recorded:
{"hour": 2, "minute": 44, "second": 45}
